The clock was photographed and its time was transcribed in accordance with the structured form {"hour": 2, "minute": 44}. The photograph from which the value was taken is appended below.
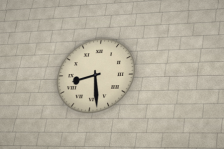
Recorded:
{"hour": 8, "minute": 28}
